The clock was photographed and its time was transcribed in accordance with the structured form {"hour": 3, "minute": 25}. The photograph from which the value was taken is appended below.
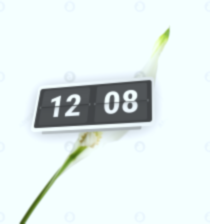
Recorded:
{"hour": 12, "minute": 8}
